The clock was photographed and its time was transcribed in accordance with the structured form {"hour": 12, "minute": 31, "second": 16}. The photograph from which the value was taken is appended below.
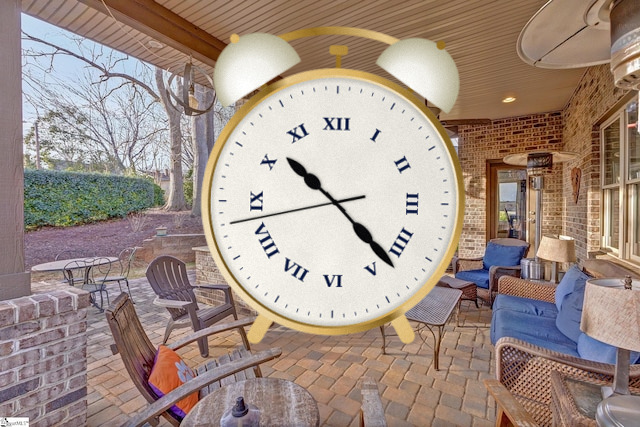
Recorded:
{"hour": 10, "minute": 22, "second": 43}
